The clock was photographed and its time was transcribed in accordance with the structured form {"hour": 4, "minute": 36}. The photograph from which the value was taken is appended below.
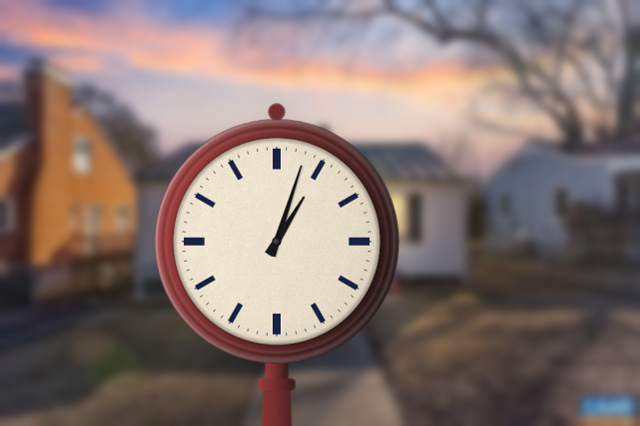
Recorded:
{"hour": 1, "minute": 3}
